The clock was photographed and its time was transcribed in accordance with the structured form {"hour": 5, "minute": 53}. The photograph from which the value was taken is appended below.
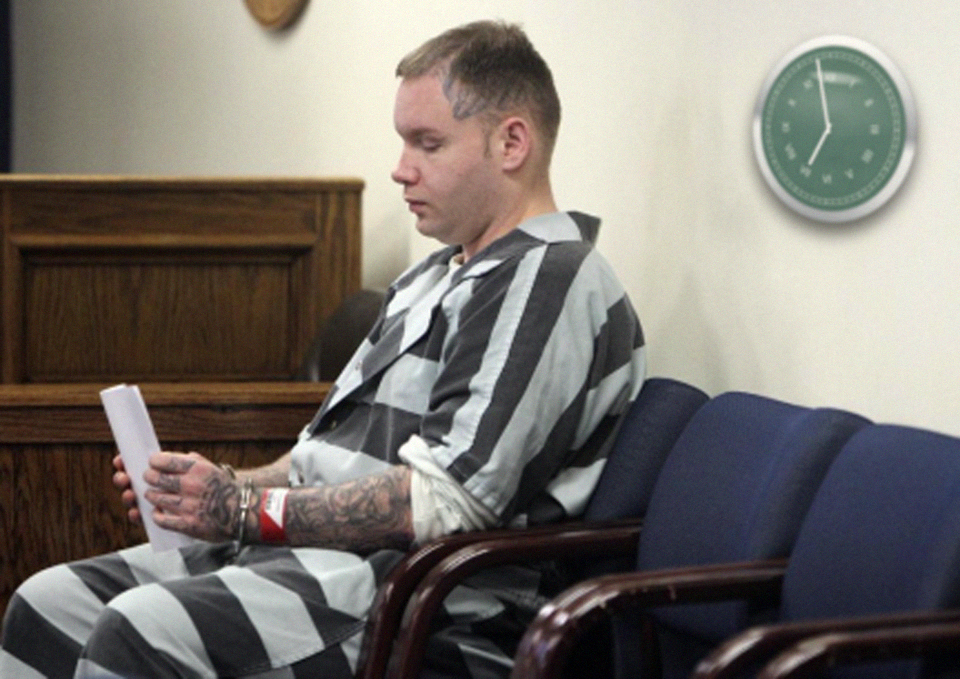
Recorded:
{"hour": 6, "minute": 58}
